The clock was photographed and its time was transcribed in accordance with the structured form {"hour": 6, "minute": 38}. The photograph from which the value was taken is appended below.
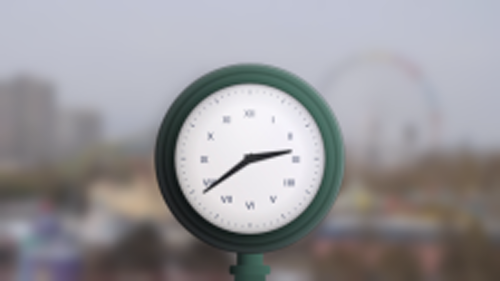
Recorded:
{"hour": 2, "minute": 39}
